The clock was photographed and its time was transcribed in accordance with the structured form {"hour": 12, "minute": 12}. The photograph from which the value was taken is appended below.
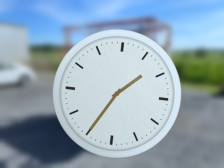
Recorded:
{"hour": 1, "minute": 35}
